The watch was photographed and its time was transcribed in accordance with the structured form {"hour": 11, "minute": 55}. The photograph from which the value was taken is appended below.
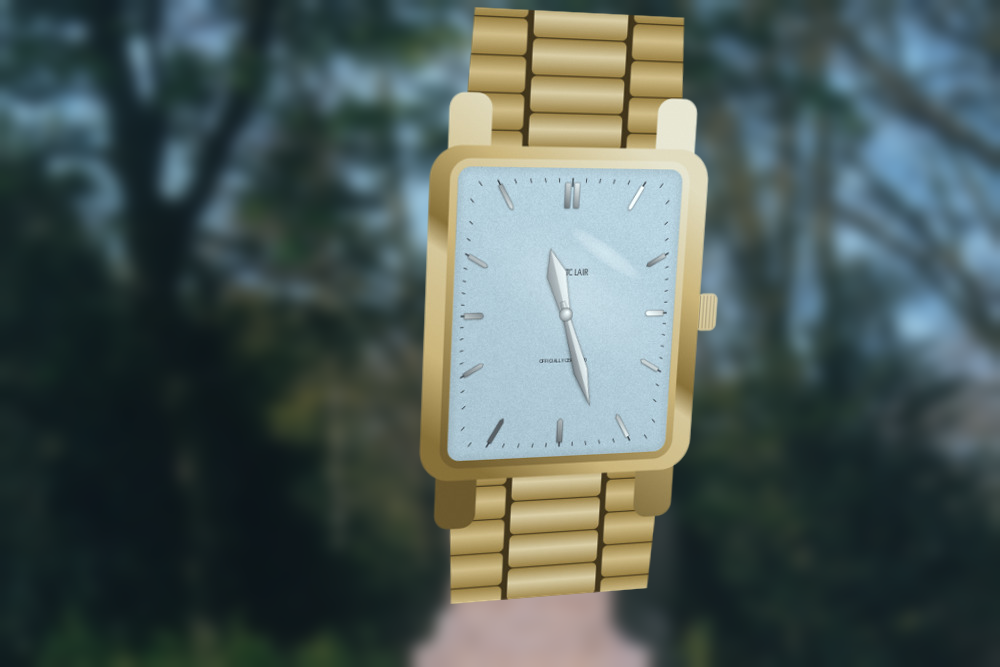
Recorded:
{"hour": 11, "minute": 27}
